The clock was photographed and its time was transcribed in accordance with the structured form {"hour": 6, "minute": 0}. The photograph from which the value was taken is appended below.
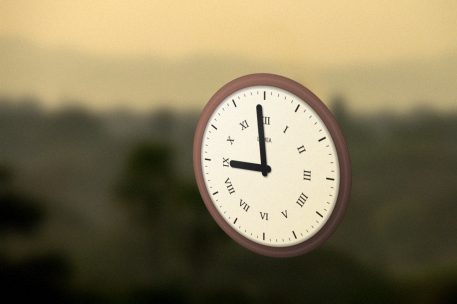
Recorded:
{"hour": 8, "minute": 59}
